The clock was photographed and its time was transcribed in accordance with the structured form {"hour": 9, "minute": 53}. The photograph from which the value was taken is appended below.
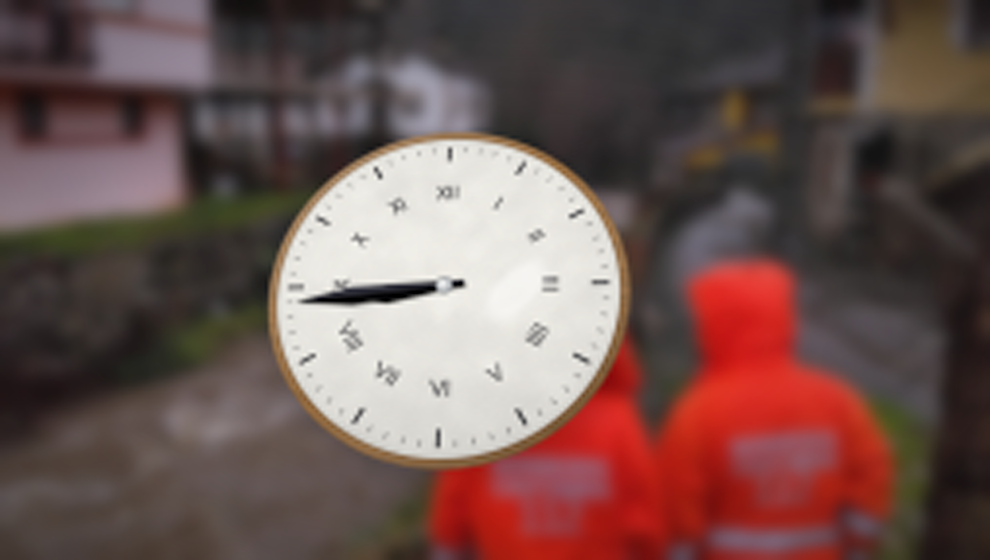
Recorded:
{"hour": 8, "minute": 44}
